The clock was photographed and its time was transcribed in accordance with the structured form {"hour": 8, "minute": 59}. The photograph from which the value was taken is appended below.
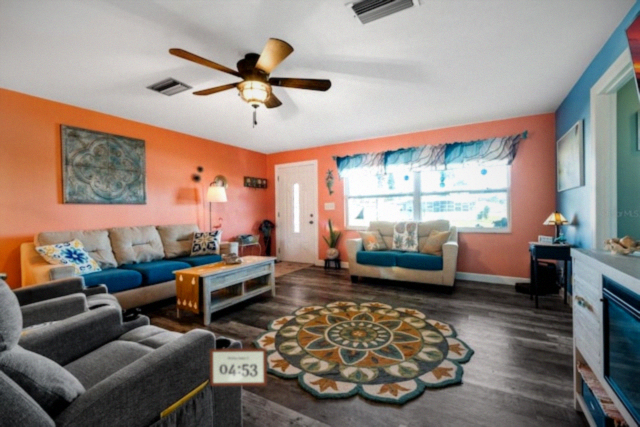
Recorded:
{"hour": 4, "minute": 53}
